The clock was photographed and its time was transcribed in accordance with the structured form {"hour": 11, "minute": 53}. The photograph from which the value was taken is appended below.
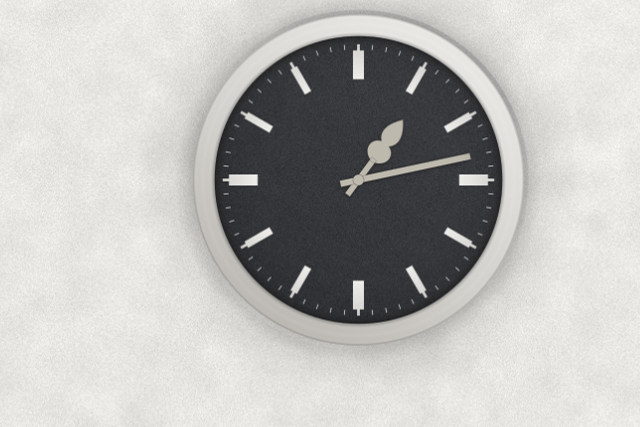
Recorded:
{"hour": 1, "minute": 13}
